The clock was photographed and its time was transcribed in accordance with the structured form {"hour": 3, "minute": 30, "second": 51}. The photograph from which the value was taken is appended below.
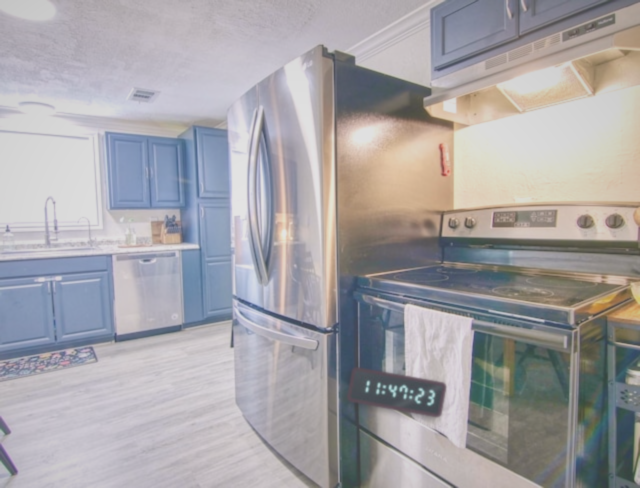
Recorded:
{"hour": 11, "minute": 47, "second": 23}
